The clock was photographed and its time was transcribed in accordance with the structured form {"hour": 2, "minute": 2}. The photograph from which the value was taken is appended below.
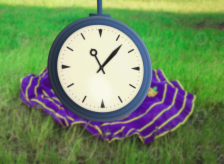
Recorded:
{"hour": 11, "minute": 7}
